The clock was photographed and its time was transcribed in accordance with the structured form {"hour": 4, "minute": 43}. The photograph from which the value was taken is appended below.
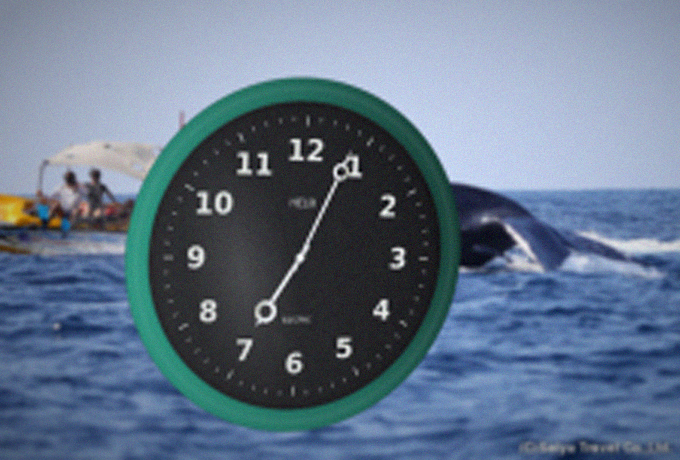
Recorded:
{"hour": 7, "minute": 4}
